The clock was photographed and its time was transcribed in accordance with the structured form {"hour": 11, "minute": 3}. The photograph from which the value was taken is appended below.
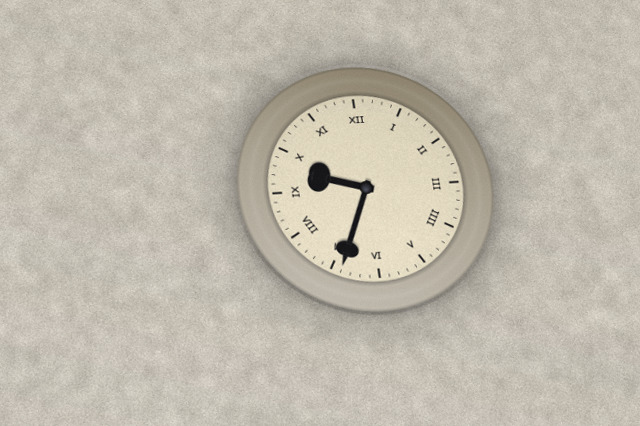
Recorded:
{"hour": 9, "minute": 34}
